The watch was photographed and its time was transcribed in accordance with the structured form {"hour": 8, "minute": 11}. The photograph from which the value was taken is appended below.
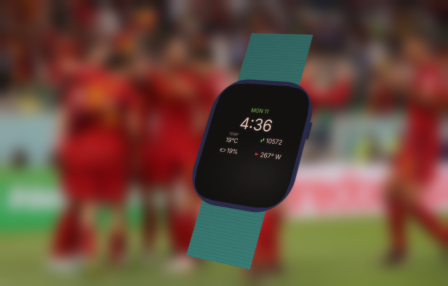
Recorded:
{"hour": 4, "minute": 36}
